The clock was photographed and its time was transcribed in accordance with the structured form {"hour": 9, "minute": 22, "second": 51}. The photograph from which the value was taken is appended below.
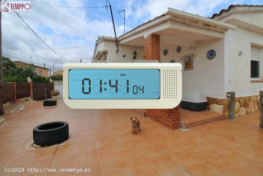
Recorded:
{"hour": 1, "minute": 41, "second": 4}
